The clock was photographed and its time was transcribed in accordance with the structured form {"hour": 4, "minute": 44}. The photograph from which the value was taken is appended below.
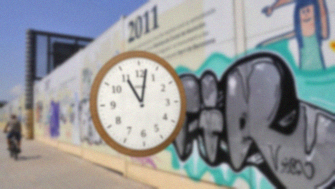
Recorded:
{"hour": 11, "minute": 2}
